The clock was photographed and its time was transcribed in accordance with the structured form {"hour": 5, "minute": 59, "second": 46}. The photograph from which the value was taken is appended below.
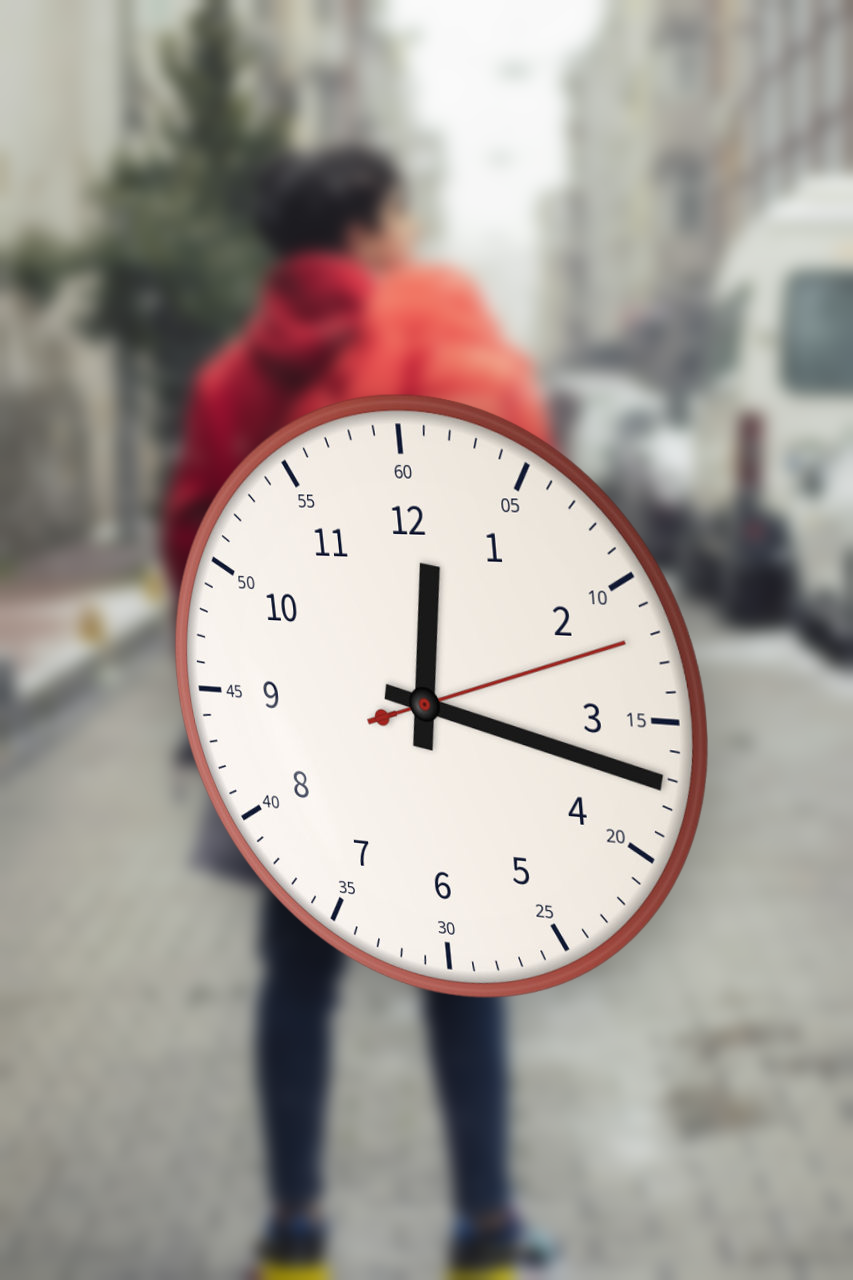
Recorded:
{"hour": 12, "minute": 17, "second": 12}
